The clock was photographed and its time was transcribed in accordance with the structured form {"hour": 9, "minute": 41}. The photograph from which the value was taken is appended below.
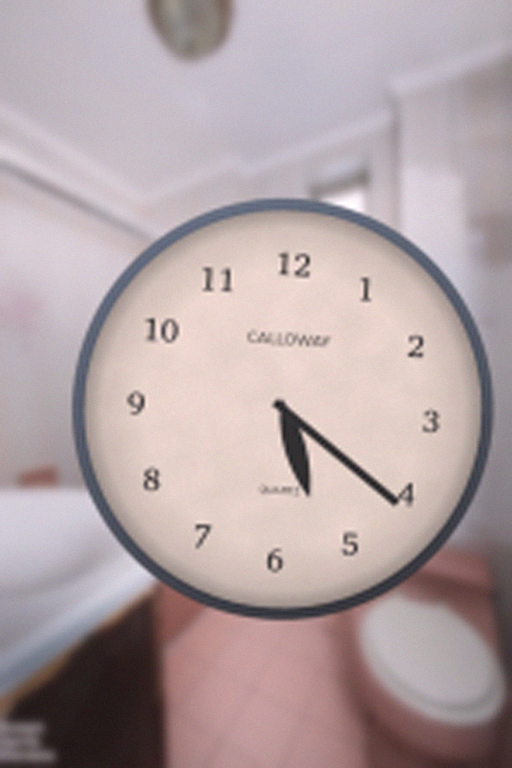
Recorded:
{"hour": 5, "minute": 21}
